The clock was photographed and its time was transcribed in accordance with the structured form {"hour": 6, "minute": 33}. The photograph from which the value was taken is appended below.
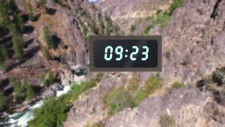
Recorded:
{"hour": 9, "minute": 23}
